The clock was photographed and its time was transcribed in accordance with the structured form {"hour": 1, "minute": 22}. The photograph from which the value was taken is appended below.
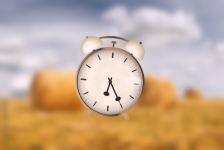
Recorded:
{"hour": 6, "minute": 25}
